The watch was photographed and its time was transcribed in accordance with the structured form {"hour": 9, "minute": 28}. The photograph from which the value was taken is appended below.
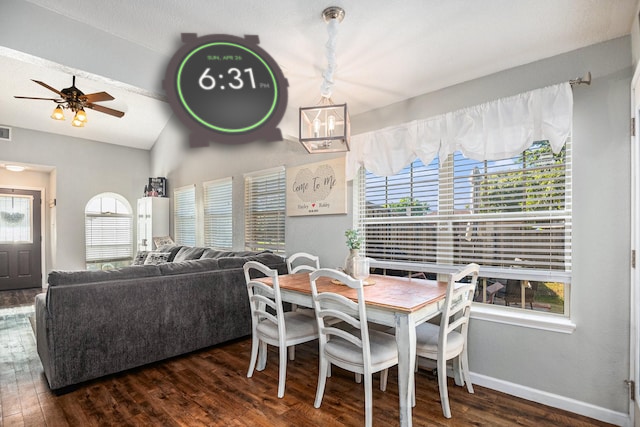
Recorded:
{"hour": 6, "minute": 31}
